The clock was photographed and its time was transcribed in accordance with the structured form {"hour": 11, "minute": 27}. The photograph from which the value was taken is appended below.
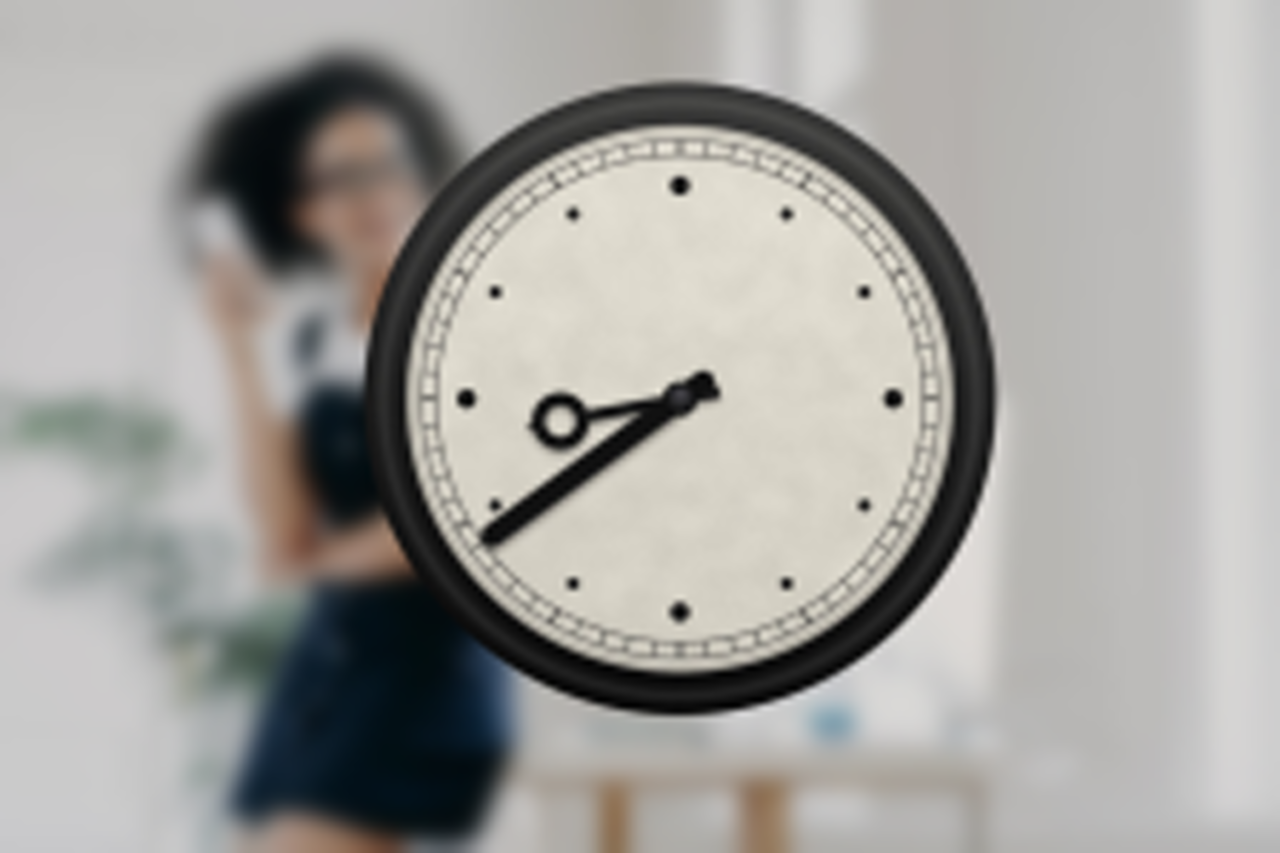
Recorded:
{"hour": 8, "minute": 39}
